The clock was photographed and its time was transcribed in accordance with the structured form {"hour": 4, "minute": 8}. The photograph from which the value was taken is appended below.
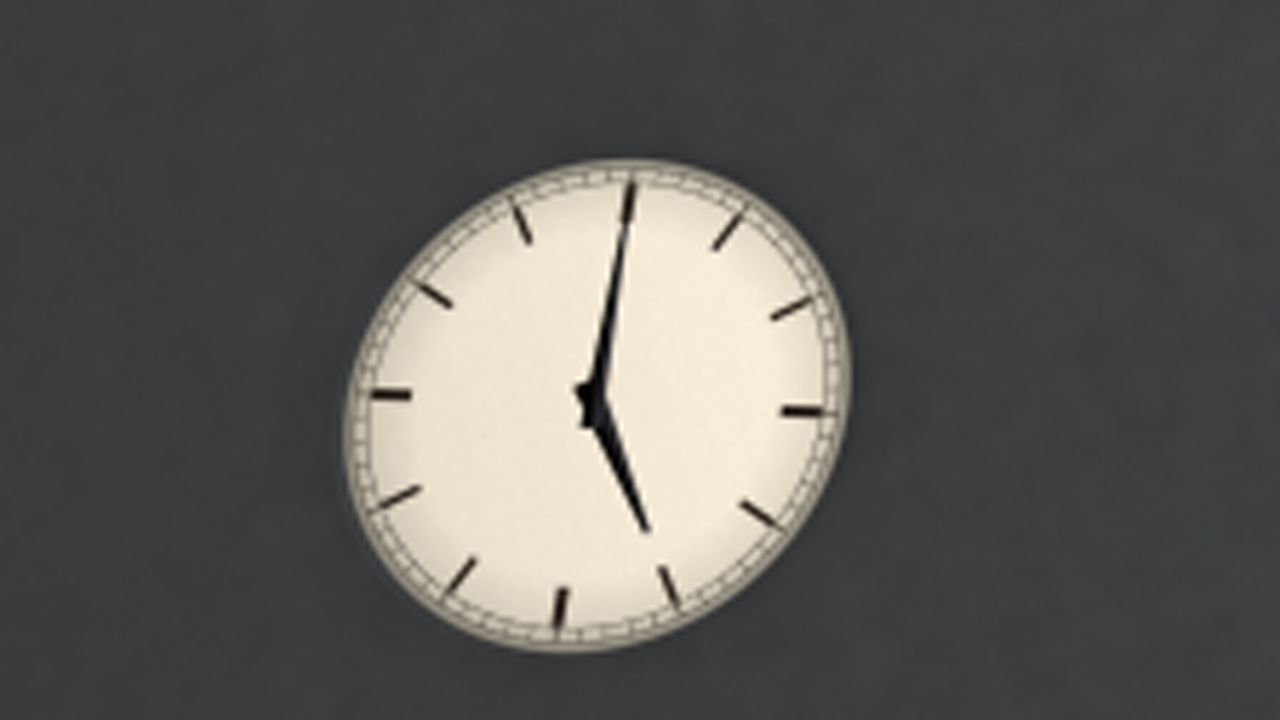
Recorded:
{"hour": 5, "minute": 0}
